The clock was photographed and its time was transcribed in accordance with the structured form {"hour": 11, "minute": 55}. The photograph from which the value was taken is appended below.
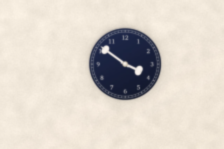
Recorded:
{"hour": 3, "minute": 51}
